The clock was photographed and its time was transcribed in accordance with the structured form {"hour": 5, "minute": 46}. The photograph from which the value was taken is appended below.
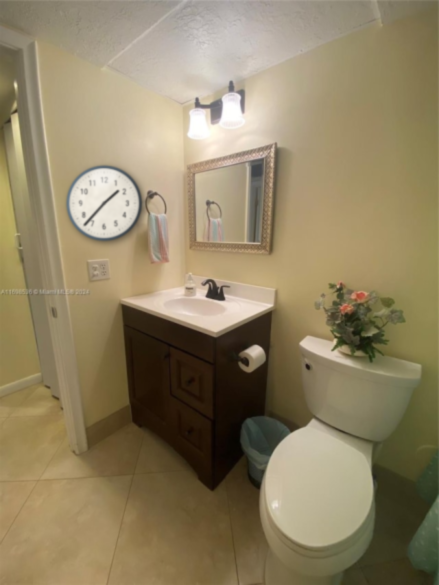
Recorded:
{"hour": 1, "minute": 37}
